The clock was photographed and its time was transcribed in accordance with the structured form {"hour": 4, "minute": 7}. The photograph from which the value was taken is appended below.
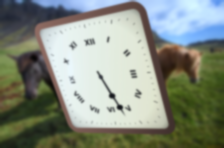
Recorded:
{"hour": 5, "minute": 27}
